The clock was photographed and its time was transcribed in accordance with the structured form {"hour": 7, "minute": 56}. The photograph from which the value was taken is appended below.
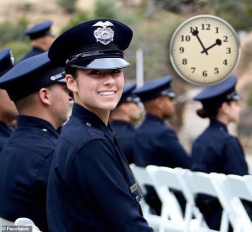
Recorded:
{"hour": 1, "minute": 55}
